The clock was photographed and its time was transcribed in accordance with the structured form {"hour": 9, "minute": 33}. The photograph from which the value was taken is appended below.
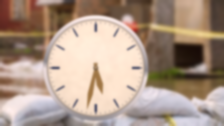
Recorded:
{"hour": 5, "minute": 32}
